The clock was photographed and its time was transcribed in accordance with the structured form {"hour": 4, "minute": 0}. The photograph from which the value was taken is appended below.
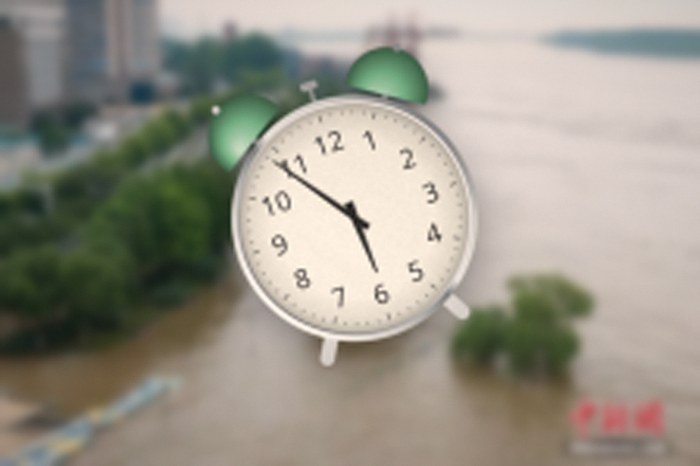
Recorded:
{"hour": 5, "minute": 54}
